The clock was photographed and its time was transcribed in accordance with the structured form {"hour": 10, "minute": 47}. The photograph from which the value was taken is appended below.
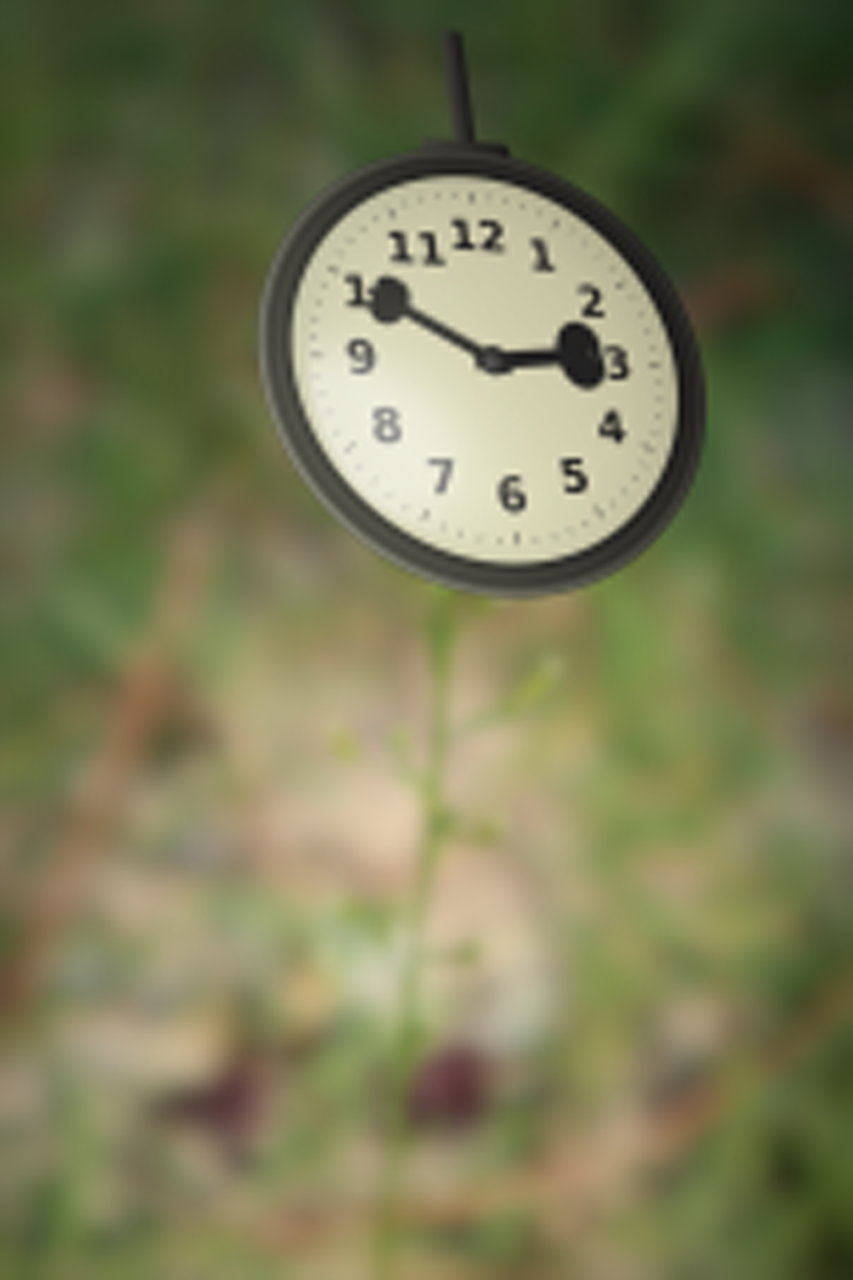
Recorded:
{"hour": 2, "minute": 50}
